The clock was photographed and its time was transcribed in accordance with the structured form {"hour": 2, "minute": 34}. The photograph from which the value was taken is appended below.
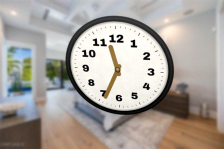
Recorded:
{"hour": 11, "minute": 34}
